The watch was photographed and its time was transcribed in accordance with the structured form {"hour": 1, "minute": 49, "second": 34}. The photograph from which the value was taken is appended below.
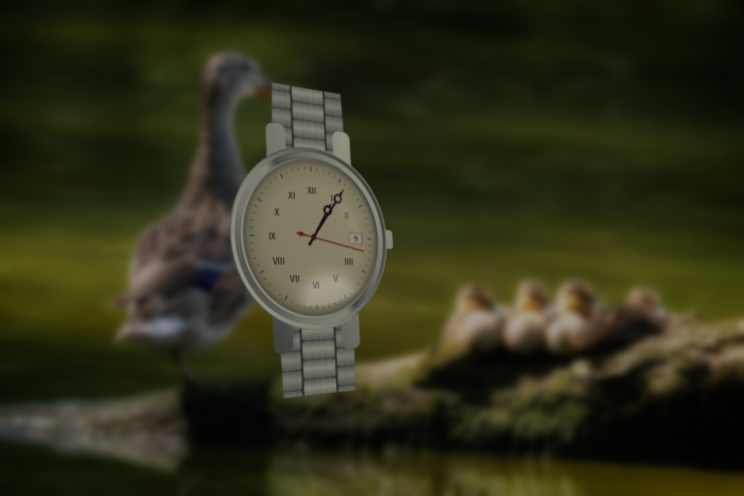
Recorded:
{"hour": 1, "minute": 6, "second": 17}
